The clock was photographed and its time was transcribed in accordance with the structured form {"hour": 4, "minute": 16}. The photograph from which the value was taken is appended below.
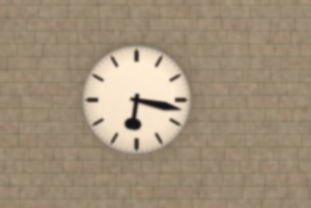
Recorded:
{"hour": 6, "minute": 17}
